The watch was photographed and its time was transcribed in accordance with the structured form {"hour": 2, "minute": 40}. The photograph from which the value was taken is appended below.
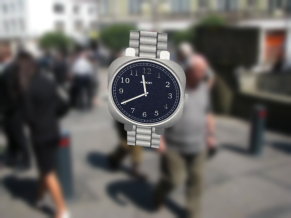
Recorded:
{"hour": 11, "minute": 40}
